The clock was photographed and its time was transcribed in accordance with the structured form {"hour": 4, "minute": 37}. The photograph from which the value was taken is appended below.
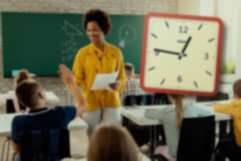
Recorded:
{"hour": 12, "minute": 46}
